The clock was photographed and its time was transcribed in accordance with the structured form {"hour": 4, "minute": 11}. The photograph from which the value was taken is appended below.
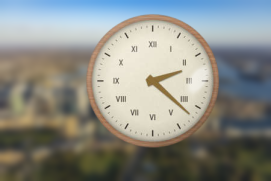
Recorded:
{"hour": 2, "minute": 22}
